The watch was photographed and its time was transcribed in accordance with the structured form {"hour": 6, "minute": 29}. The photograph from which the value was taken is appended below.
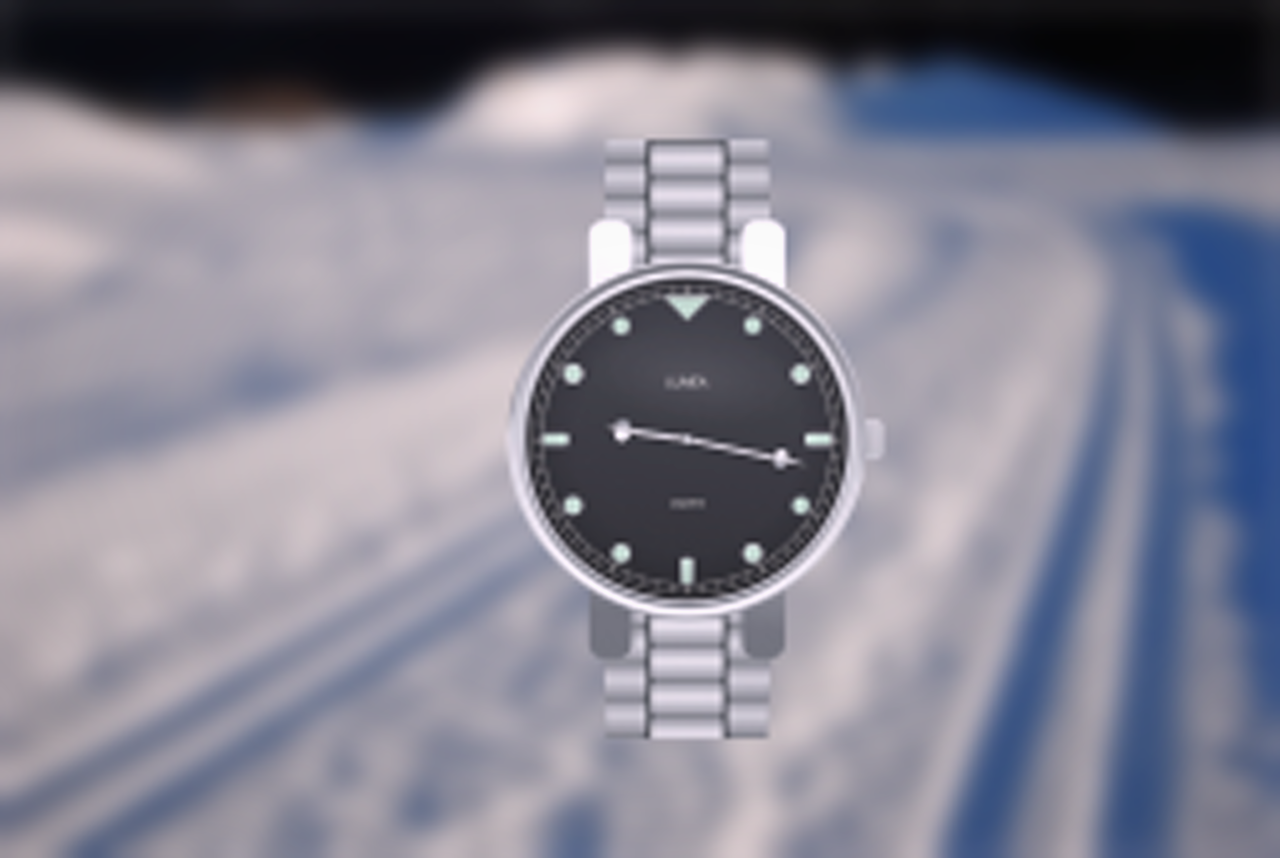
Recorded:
{"hour": 9, "minute": 17}
